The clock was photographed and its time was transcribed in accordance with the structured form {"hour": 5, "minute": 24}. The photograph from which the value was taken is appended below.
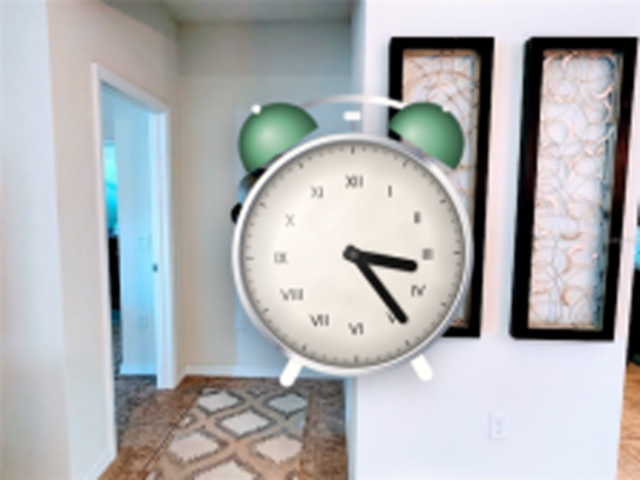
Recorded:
{"hour": 3, "minute": 24}
